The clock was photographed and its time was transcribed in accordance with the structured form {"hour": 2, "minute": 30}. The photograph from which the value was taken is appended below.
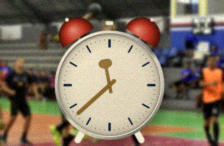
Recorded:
{"hour": 11, "minute": 38}
